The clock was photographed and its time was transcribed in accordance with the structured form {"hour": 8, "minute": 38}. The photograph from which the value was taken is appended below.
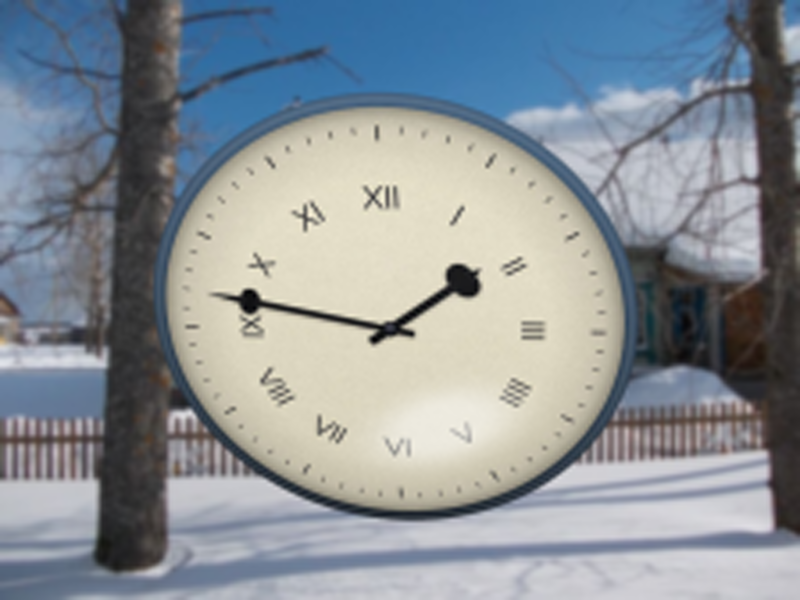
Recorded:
{"hour": 1, "minute": 47}
